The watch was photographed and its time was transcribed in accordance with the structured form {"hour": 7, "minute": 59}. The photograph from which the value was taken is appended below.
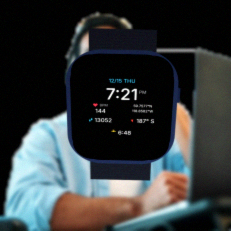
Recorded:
{"hour": 7, "minute": 21}
